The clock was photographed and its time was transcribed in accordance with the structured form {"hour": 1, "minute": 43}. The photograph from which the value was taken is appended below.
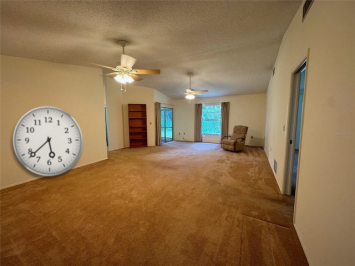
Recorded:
{"hour": 5, "minute": 38}
